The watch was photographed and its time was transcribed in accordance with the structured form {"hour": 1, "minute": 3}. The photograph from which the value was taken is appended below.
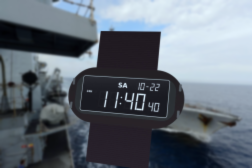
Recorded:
{"hour": 11, "minute": 40}
